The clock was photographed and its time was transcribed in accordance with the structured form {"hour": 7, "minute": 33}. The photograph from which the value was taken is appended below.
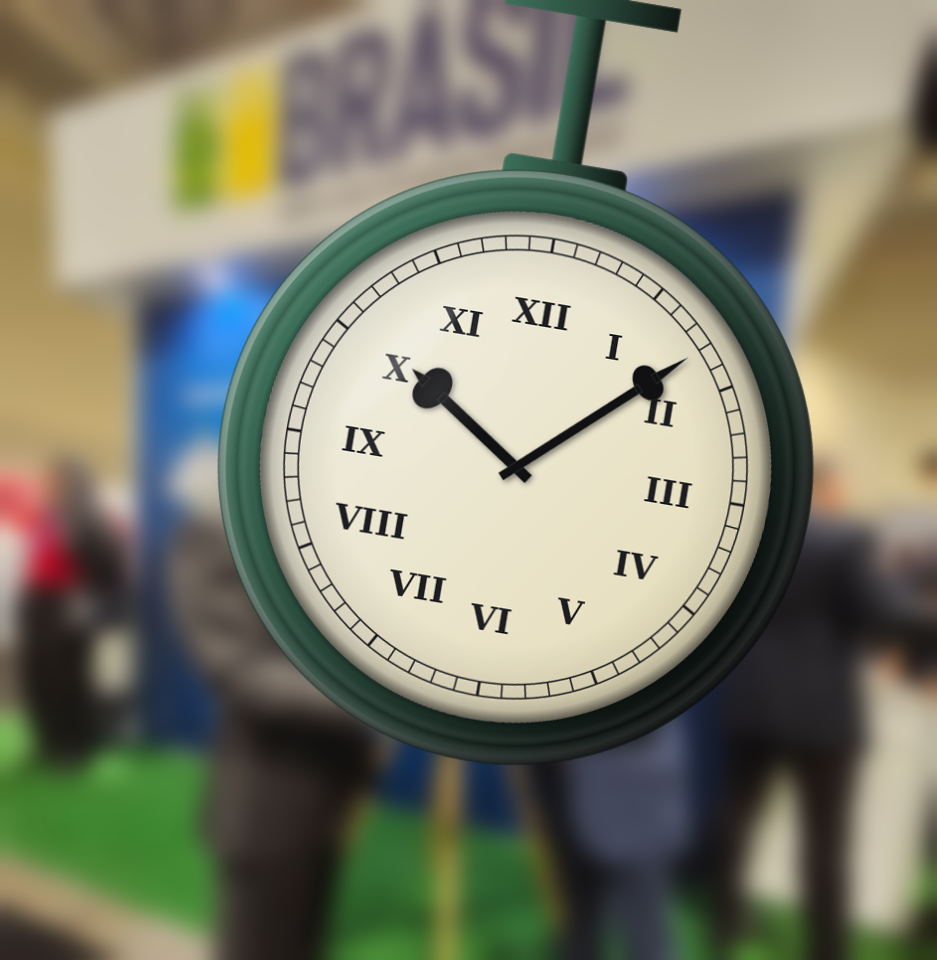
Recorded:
{"hour": 10, "minute": 8}
